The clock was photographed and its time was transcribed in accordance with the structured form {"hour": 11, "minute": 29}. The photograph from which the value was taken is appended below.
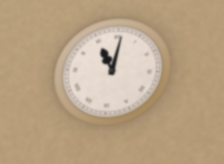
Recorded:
{"hour": 11, "minute": 1}
